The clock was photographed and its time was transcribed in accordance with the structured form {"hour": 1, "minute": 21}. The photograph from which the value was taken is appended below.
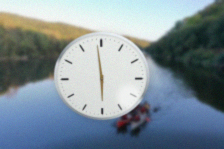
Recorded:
{"hour": 5, "minute": 59}
